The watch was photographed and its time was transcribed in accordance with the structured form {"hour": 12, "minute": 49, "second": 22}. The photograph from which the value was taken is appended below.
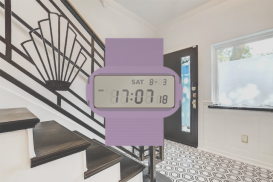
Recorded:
{"hour": 17, "minute": 7, "second": 18}
